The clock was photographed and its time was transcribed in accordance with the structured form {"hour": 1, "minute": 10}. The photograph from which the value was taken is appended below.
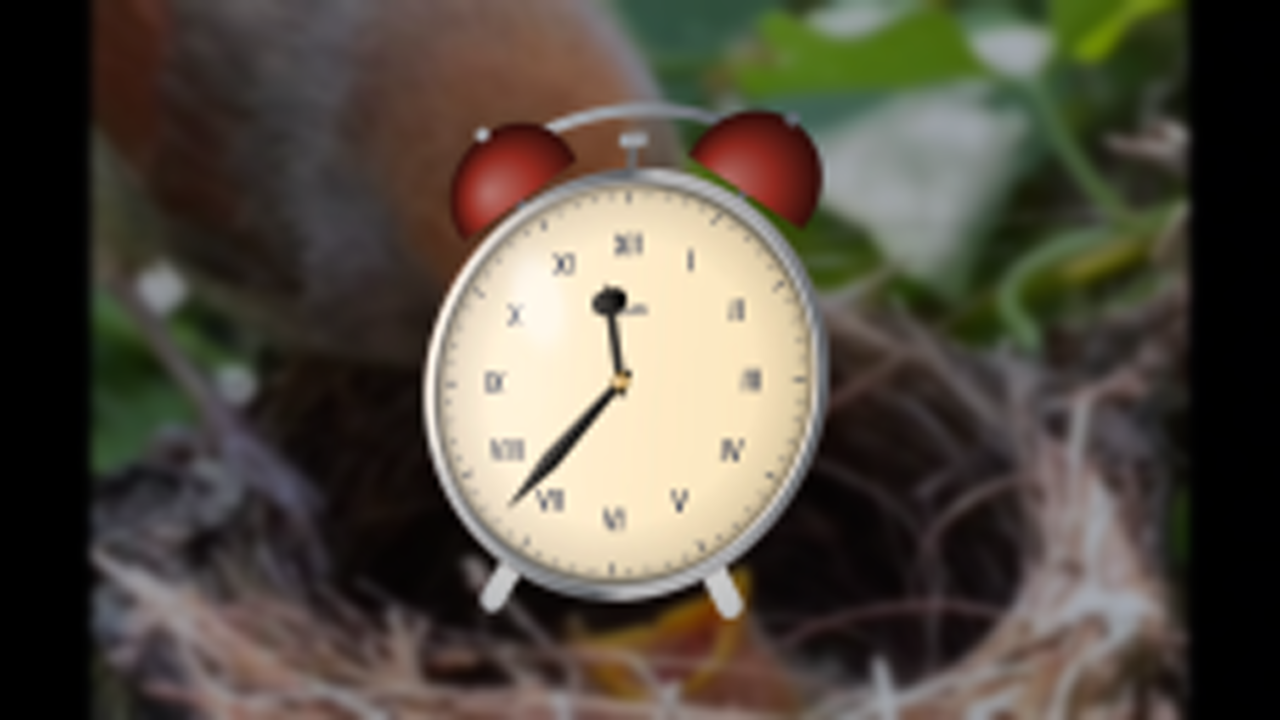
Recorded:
{"hour": 11, "minute": 37}
